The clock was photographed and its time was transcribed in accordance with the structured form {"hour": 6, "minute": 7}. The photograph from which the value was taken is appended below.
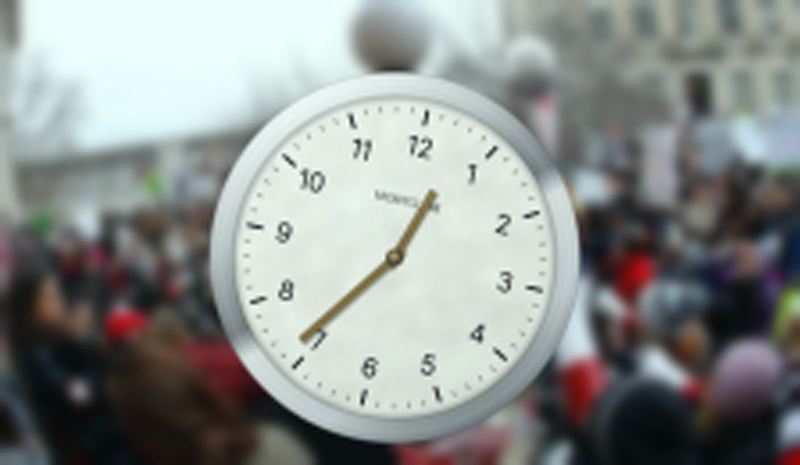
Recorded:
{"hour": 12, "minute": 36}
